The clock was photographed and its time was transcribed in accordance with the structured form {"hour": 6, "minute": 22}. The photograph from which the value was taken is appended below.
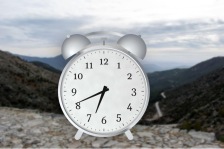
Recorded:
{"hour": 6, "minute": 41}
